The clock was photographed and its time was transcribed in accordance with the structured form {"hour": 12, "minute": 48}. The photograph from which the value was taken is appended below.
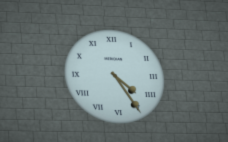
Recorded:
{"hour": 4, "minute": 25}
